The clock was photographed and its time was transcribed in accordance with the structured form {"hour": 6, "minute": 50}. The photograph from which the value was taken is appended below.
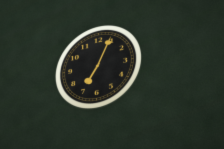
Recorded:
{"hour": 7, "minute": 4}
